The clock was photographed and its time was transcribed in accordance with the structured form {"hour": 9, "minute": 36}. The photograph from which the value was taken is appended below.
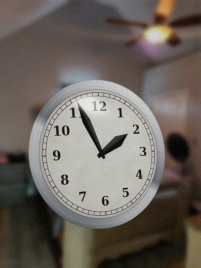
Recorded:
{"hour": 1, "minute": 56}
